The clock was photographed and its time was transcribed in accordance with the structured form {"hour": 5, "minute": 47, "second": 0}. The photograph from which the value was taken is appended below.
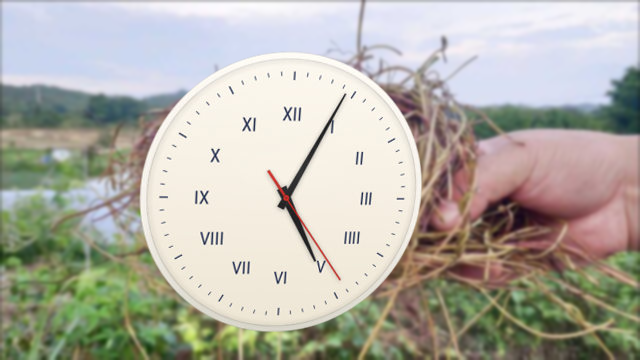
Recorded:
{"hour": 5, "minute": 4, "second": 24}
